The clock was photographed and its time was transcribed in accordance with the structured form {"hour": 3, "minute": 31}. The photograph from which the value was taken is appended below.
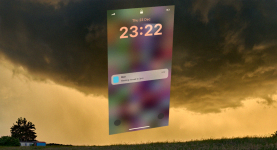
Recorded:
{"hour": 23, "minute": 22}
